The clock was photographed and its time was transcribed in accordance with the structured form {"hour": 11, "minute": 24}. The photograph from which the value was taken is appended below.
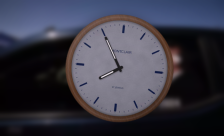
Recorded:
{"hour": 7, "minute": 55}
